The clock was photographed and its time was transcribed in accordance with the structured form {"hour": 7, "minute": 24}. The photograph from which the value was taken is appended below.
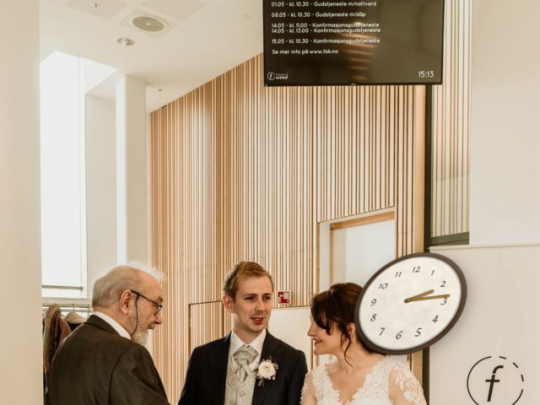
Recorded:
{"hour": 2, "minute": 14}
